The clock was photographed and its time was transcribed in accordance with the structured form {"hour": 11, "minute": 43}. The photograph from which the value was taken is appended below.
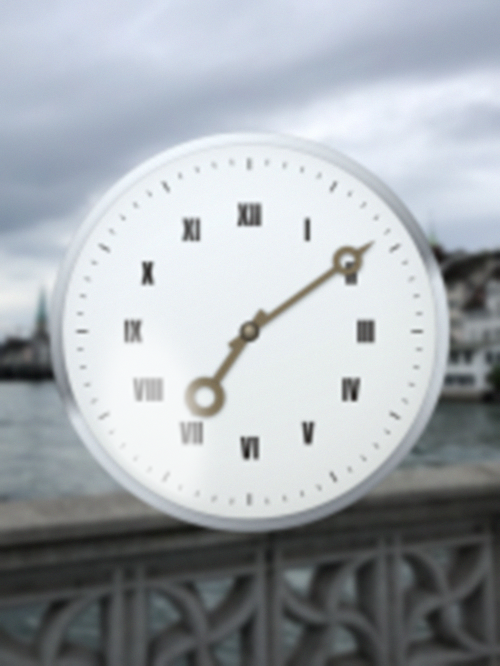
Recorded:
{"hour": 7, "minute": 9}
